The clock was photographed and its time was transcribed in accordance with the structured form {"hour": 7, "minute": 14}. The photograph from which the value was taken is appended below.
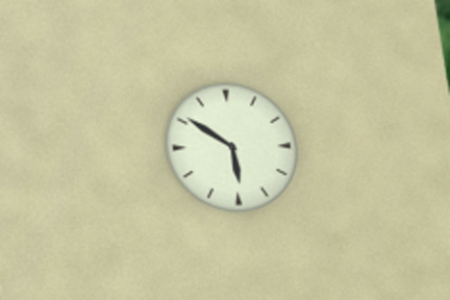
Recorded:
{"hour": 5, "minute": 51}
